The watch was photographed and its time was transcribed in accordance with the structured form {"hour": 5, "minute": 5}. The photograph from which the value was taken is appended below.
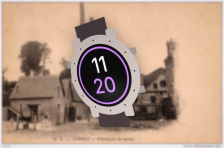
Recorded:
{"hour": 11, "minute": 20}
